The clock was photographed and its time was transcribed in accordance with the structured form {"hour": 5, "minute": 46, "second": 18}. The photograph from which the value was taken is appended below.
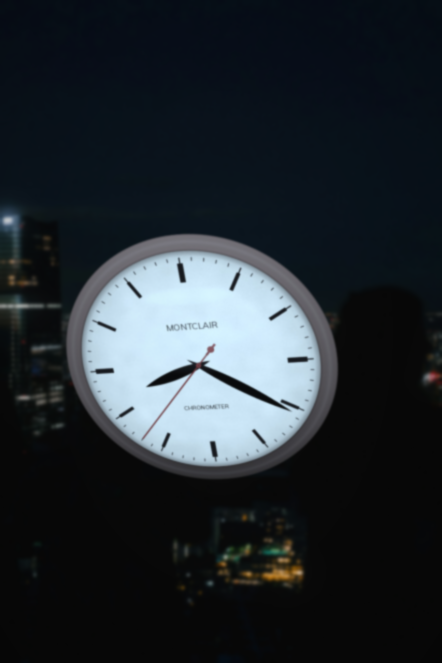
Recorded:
{"hour": 8, "minute": 20, "second": 37}
